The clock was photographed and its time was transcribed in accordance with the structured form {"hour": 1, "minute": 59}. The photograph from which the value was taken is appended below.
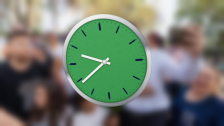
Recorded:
{"hour": 9, "minute": 39}
